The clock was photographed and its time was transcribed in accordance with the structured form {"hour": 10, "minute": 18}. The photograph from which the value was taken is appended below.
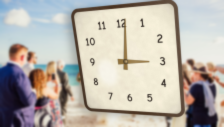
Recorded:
{"hour": 3, "minute": 1}
